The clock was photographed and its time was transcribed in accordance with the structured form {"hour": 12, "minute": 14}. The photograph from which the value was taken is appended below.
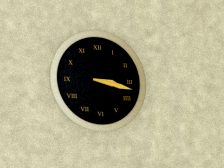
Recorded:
{"hour": 3, "minute": 17}
